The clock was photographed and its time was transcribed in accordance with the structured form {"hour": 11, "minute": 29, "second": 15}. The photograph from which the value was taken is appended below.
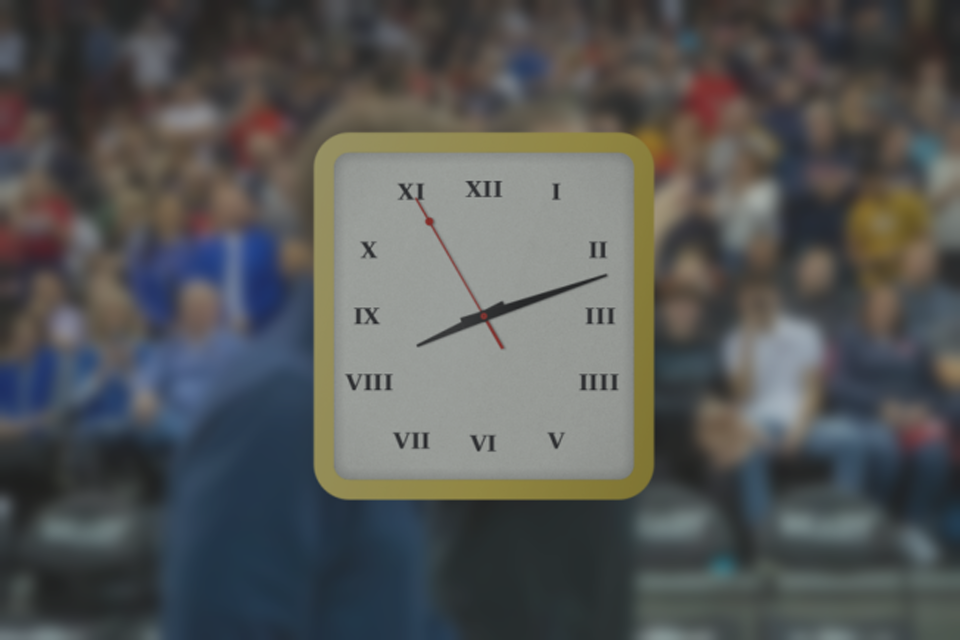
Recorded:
{"hour": 8, "minute": 11, "second": 55}
